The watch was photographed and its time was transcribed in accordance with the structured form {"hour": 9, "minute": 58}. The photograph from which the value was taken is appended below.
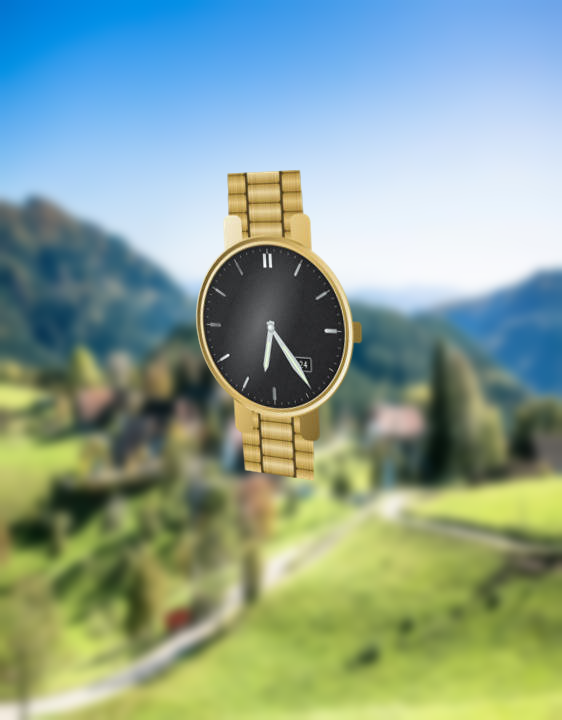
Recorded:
{"hour": 6, "minute": 24}
